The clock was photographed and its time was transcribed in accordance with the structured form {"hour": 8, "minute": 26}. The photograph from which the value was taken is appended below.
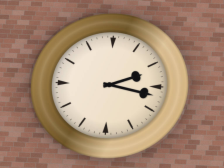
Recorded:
{"hour": 2, "minute": 17}
